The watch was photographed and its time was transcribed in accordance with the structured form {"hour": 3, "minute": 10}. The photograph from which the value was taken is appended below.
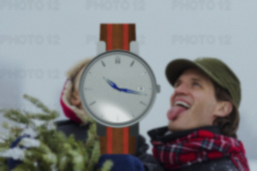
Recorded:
{"hour": 10, "minute": 17}
